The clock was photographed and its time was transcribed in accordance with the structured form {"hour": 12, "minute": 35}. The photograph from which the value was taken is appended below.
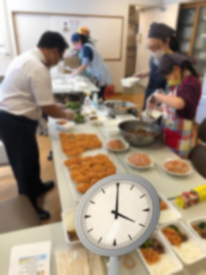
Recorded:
{"hour": 4, "minute": 0}
